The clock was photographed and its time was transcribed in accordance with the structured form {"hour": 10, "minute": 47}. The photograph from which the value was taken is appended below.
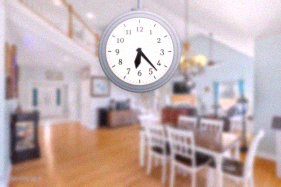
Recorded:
{"hour": 6, "minute": 23}
